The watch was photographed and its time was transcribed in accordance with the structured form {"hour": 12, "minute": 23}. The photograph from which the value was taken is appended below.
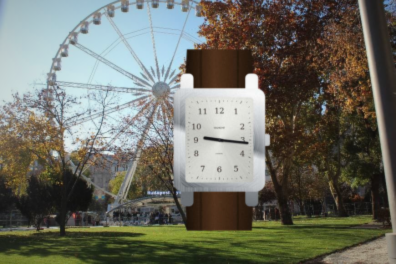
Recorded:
{"hour": 9, "minute": 16}
